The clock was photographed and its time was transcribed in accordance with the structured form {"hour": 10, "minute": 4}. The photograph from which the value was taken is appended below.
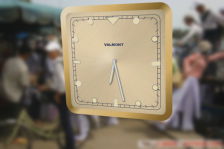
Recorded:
{"hour": 6, "minute": 28}
